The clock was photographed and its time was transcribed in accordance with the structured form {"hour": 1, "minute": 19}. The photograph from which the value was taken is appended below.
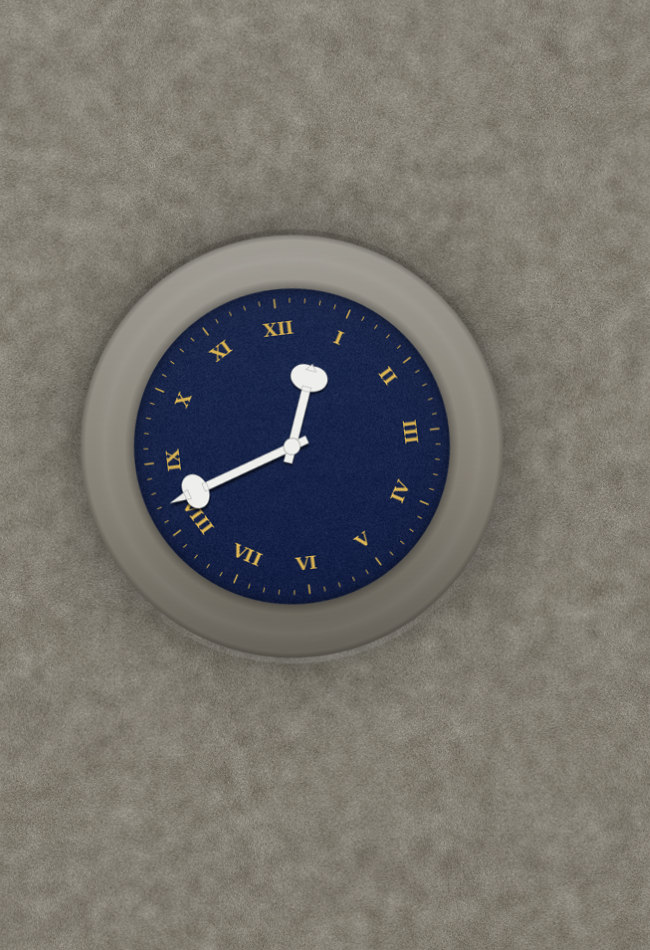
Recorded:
{"hour": 12, "minute": 42}
